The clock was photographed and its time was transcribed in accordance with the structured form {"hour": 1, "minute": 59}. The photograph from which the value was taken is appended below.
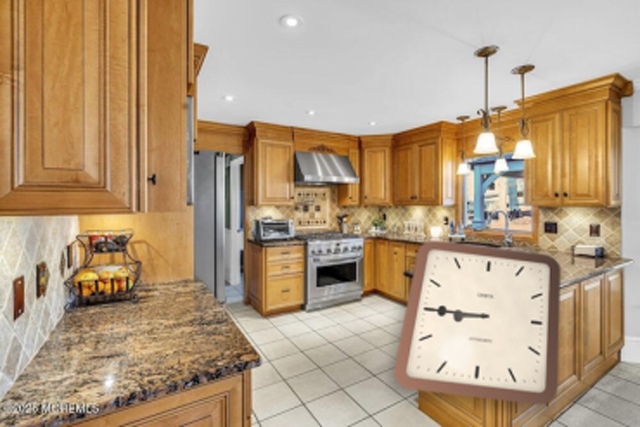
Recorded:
{"hour": 8, "minute": 45}
